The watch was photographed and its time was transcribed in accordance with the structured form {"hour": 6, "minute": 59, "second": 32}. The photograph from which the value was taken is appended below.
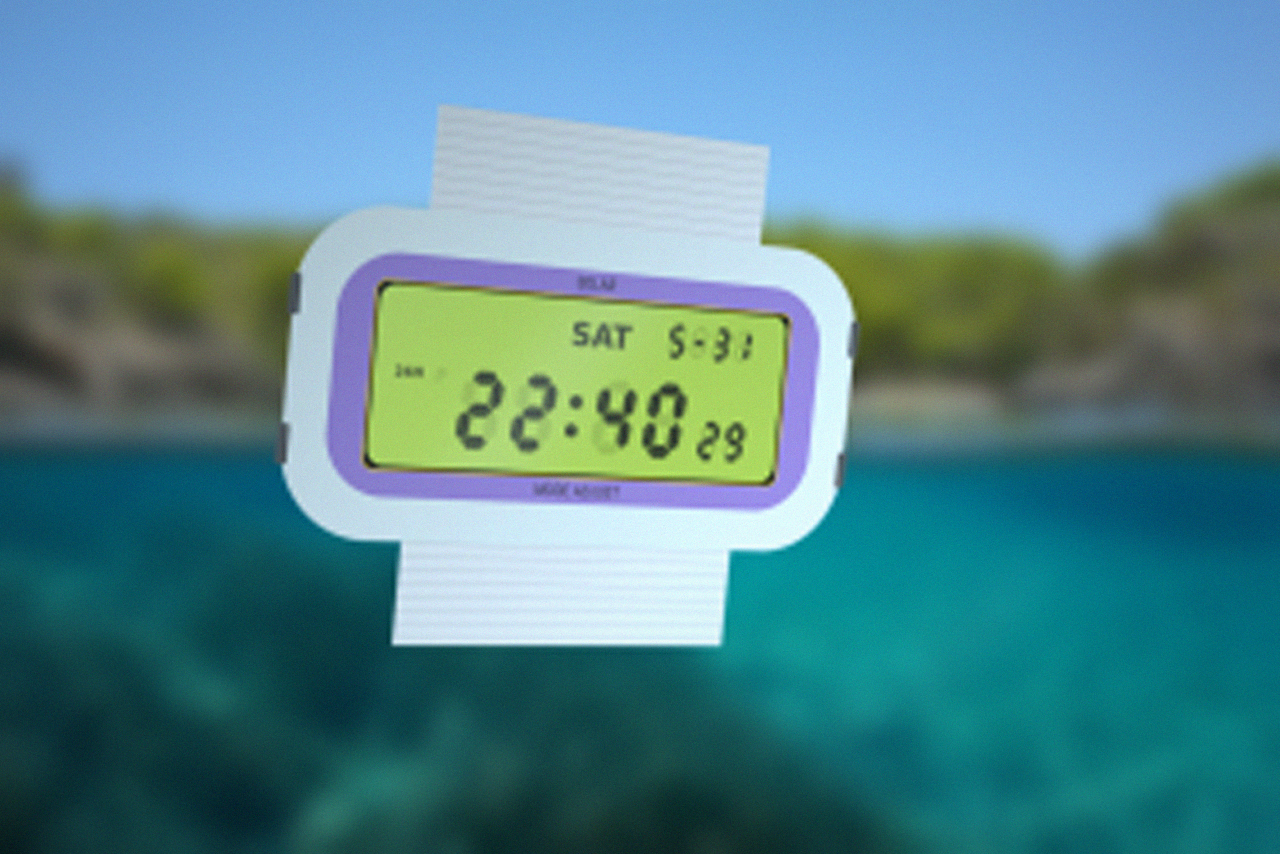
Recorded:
{"hour": 22, "minute": 40, "second": 29}
